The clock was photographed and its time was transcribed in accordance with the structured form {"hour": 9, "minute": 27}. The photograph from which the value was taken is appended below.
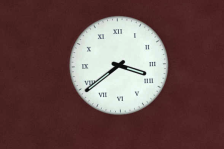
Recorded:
{"hour": 3, "minute": 39}
